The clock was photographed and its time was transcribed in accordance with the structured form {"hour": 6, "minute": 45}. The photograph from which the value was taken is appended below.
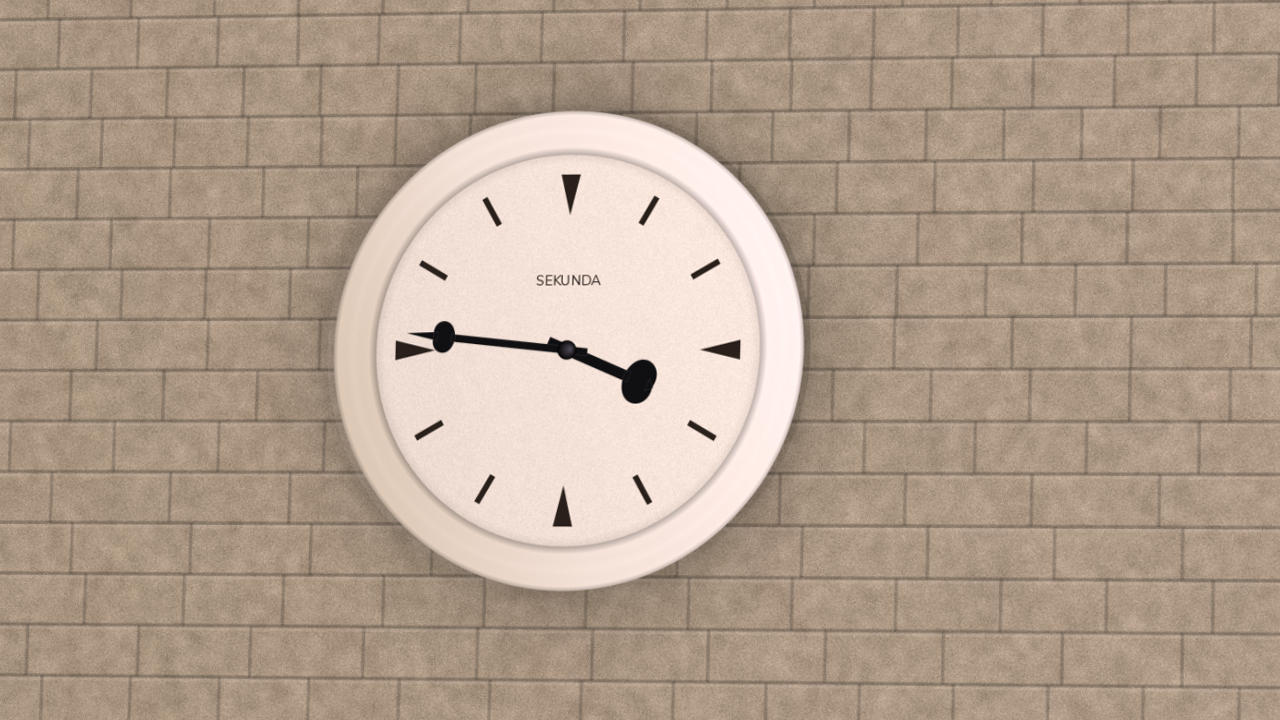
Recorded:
{"hour": 3, "minute": 46}
